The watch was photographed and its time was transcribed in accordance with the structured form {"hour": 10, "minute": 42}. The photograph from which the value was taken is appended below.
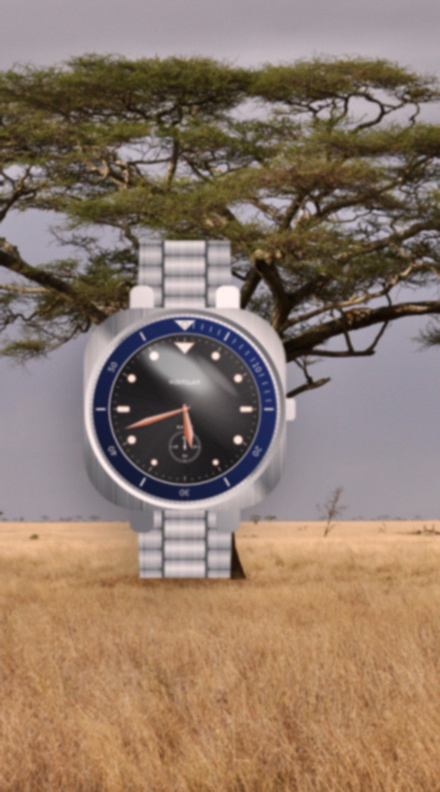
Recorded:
{"hour": 5, "minute": 42}
